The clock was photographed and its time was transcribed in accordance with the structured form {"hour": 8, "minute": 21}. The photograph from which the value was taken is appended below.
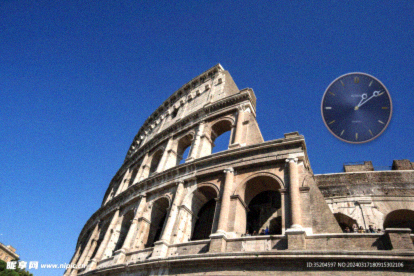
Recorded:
{"hour": 1, "minute": 9}
